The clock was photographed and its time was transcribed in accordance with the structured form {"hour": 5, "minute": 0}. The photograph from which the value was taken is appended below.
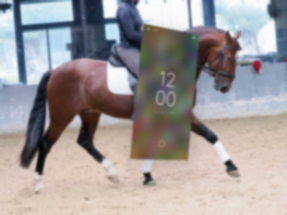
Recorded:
{"hour": 12, "minute": 0}
